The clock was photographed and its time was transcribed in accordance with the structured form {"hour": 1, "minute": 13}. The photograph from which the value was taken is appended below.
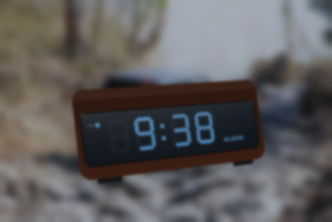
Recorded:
{"hour": 9, "minute": 38}
